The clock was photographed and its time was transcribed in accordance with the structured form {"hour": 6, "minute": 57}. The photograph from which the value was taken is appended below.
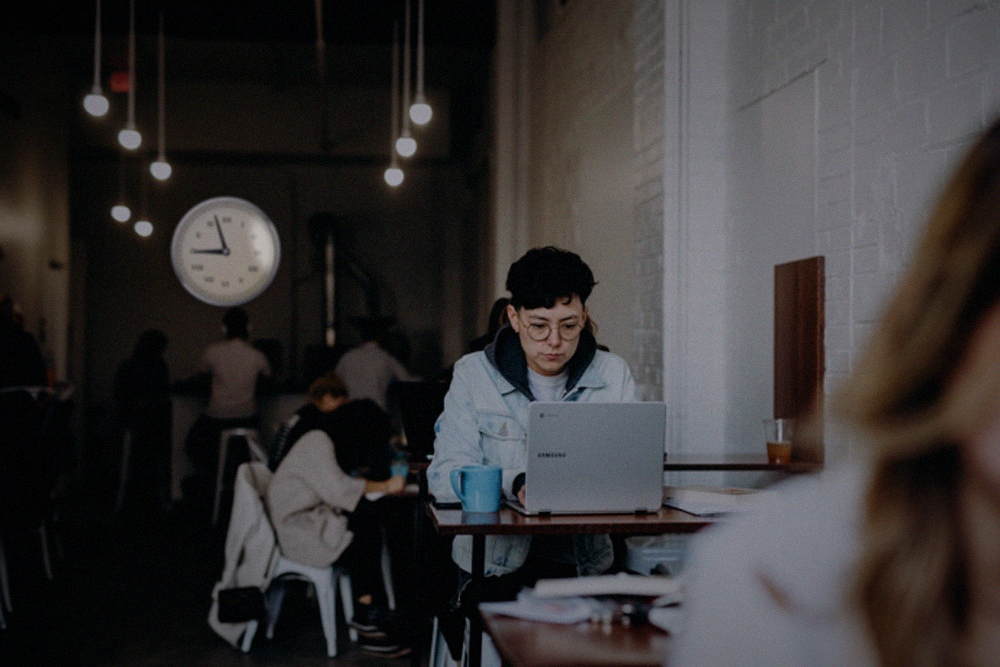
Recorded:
{"hour": 8, "minute": 57}
